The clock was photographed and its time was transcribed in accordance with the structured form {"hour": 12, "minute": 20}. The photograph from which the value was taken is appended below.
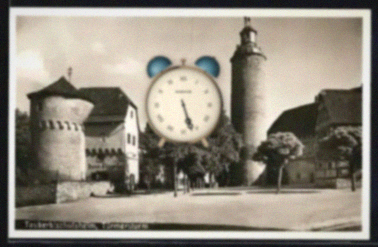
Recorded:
{"hour": 5, "minute": 27}
